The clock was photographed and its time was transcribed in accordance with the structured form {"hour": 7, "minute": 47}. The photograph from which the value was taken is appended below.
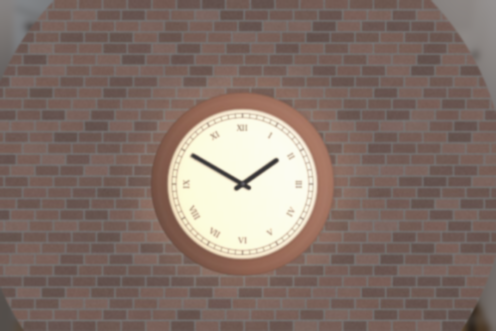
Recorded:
{"hour": 1, "minute": 50}
